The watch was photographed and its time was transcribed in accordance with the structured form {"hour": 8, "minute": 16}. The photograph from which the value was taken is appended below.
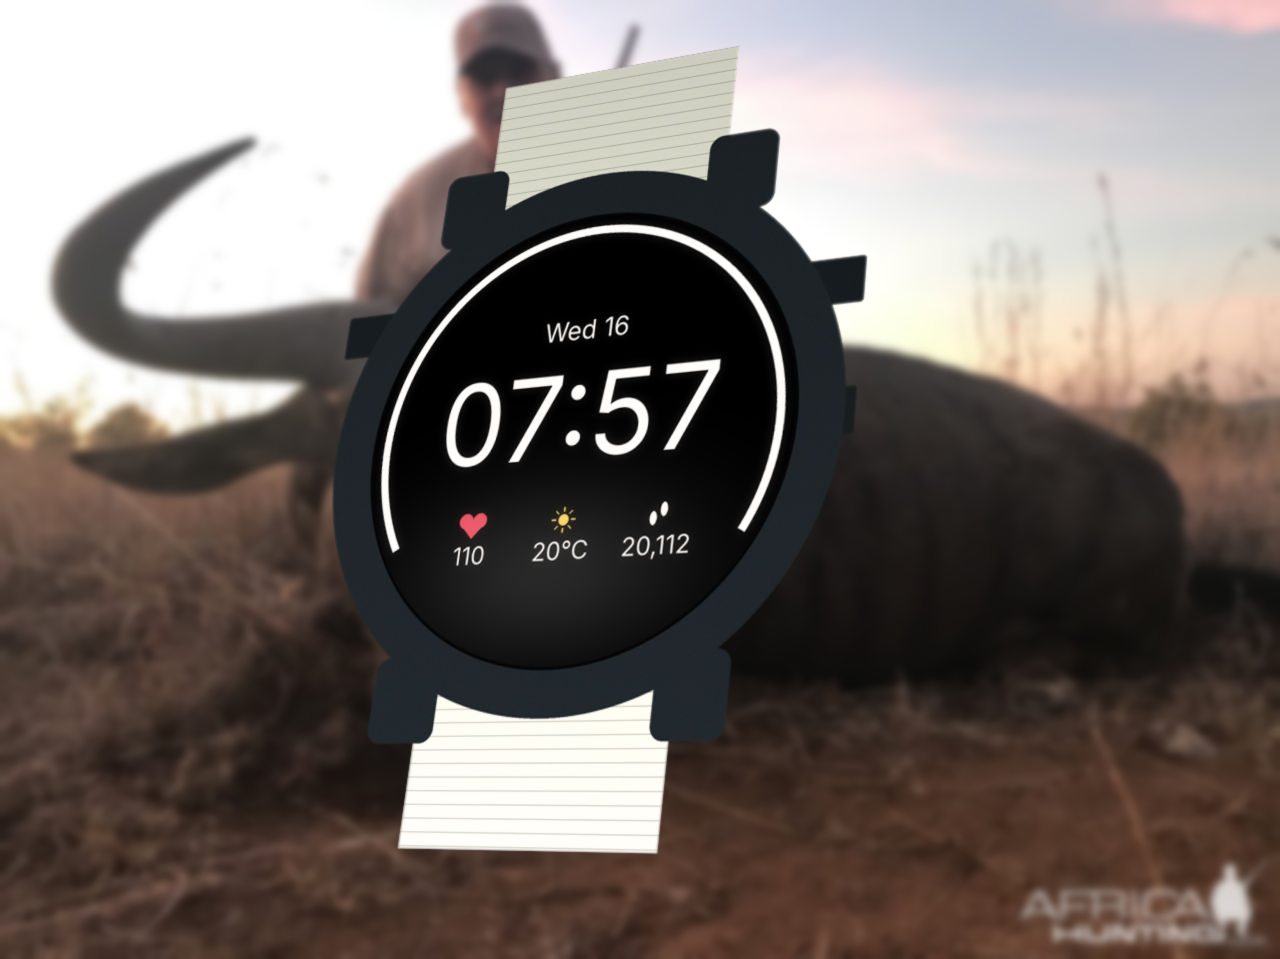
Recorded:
{"hour": 7, "minute": 57}
